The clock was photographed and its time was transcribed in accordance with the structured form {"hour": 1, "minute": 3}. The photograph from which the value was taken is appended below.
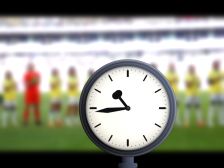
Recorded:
{"hour": 10, "minute": 44}
